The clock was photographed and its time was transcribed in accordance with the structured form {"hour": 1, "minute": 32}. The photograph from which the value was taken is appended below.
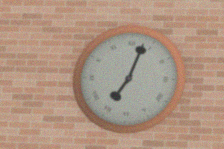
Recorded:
{"hour": 7, "minute": 3}
